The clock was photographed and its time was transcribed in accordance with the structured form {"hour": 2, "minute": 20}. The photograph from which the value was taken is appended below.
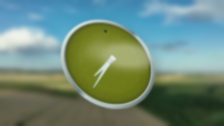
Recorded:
{"hour": 7, "minute": 36}
